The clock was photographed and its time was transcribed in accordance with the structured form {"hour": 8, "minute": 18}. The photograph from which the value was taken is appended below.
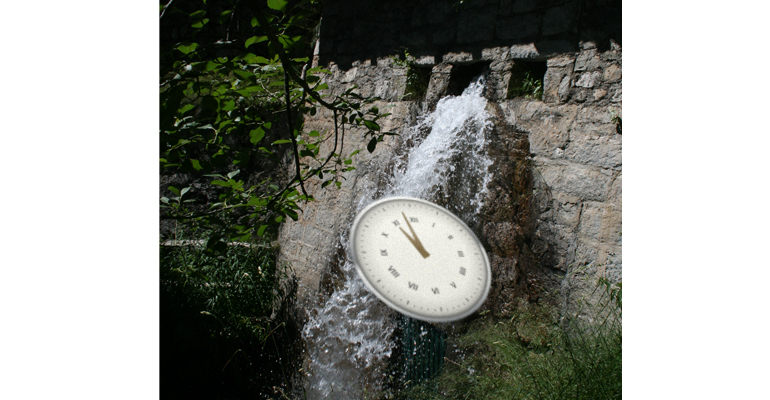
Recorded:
{"hour": 10, "minute": 58}
